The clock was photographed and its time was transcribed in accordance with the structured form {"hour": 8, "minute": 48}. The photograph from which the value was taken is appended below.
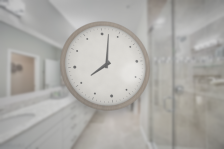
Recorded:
{"hour": 8, "minute": 2}
